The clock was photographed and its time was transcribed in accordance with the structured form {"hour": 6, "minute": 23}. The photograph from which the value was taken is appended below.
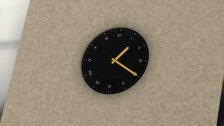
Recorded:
{"hour": 1, "minute": 20}
